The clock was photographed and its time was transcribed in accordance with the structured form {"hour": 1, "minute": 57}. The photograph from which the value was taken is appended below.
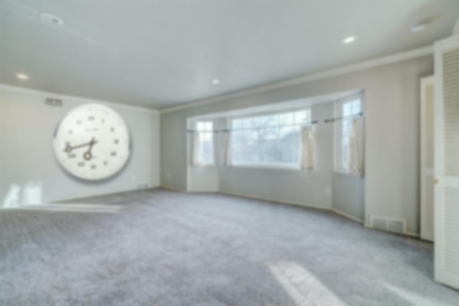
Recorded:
{"hour": 6, "minute": 43}
